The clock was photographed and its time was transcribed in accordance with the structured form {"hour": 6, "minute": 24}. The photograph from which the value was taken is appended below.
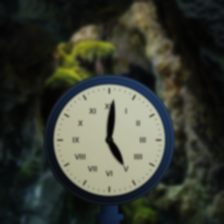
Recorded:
{"hour": 5, "minute": 1}
